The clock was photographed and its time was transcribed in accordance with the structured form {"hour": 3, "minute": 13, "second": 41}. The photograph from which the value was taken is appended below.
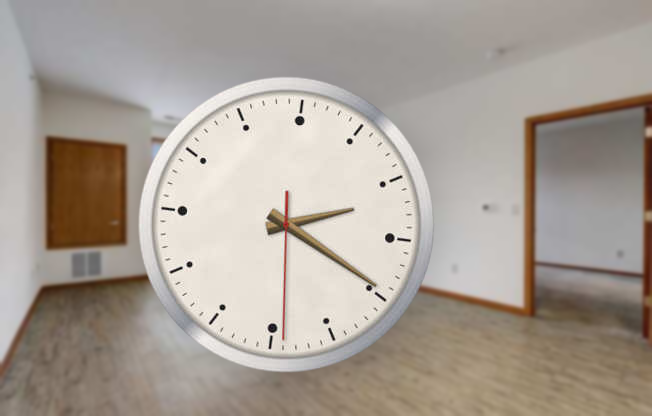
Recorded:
{"hour": 2, "minute": 19, "second": 29}
